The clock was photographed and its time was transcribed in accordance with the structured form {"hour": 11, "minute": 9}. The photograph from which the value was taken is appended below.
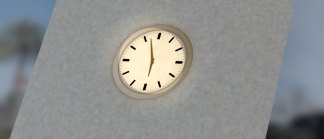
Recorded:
{"hour": 5, "minute": 57}
